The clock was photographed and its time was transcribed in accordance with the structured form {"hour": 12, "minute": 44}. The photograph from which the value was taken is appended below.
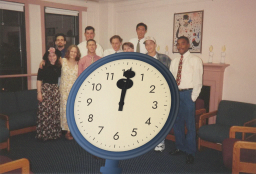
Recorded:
{"hour": 12, "minute": 1}
